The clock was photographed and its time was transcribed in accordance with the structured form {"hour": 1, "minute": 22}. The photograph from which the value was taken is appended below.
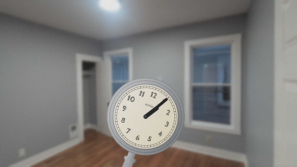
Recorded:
{"hour": 1, "minute": 5}
